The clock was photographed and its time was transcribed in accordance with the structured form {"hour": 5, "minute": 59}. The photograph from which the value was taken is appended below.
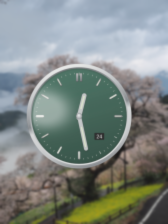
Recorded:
{"hour": 12, "minute": 28}
